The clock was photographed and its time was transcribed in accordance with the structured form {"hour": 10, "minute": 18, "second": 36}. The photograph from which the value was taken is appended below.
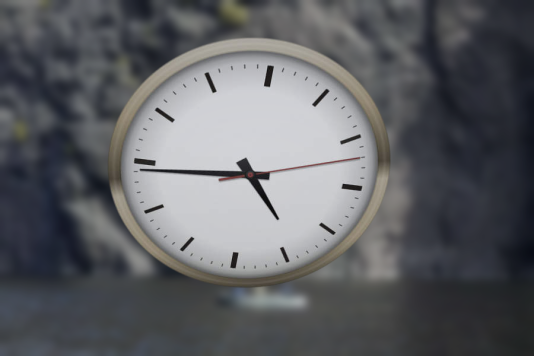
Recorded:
{"hour": 4, "minute": 44, "second": 12}
